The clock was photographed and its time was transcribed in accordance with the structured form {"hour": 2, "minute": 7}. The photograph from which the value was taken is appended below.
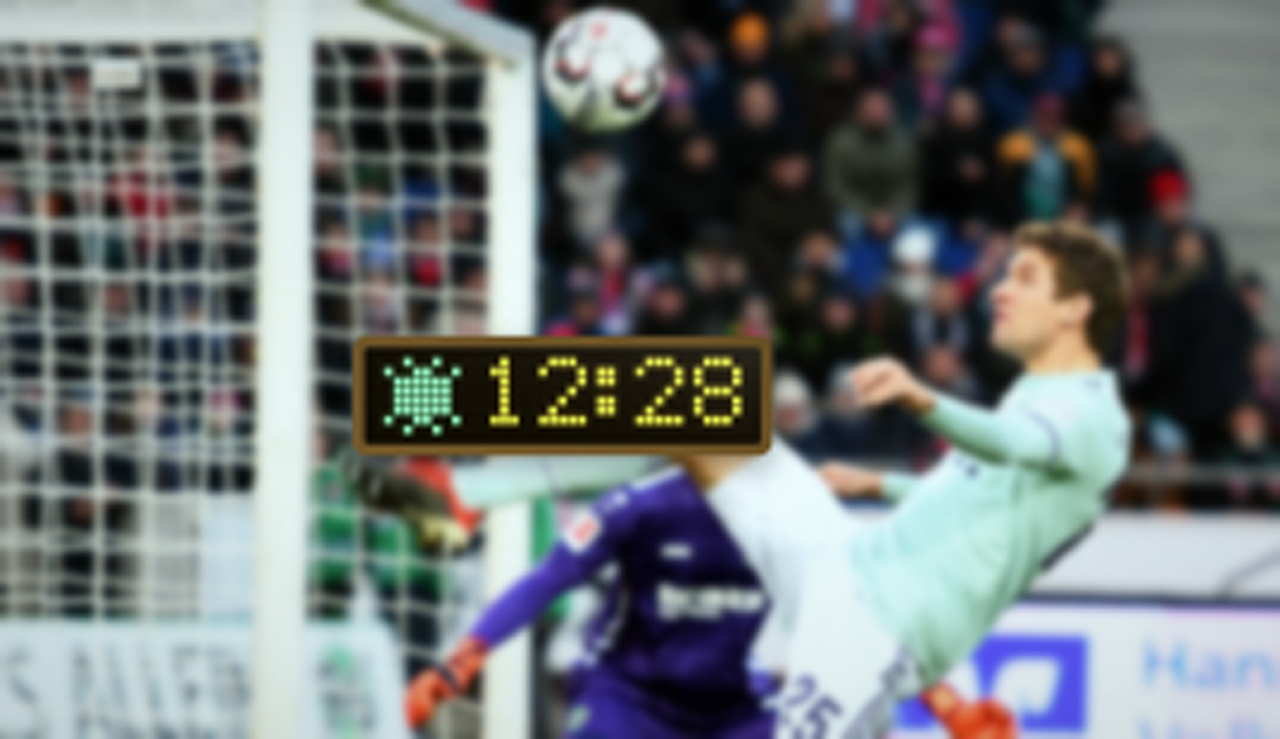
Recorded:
{"hour": 12, "minute": 28}
